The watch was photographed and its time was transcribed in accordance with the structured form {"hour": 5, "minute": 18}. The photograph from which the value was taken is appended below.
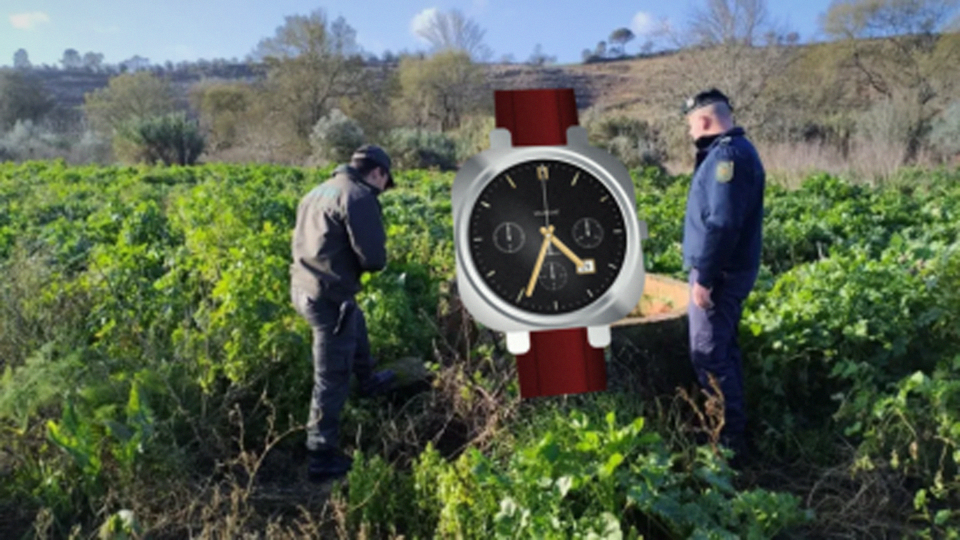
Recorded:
{"hour": 4, "minute": 34}
